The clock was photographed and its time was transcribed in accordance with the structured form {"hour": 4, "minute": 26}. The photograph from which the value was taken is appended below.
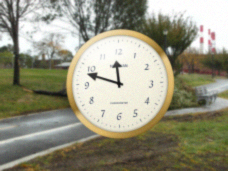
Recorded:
{"hour": 11, "minute": 48}
